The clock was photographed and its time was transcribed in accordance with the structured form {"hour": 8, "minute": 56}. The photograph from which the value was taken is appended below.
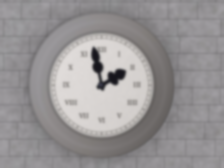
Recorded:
{"hour": 1, "minute": 58}
